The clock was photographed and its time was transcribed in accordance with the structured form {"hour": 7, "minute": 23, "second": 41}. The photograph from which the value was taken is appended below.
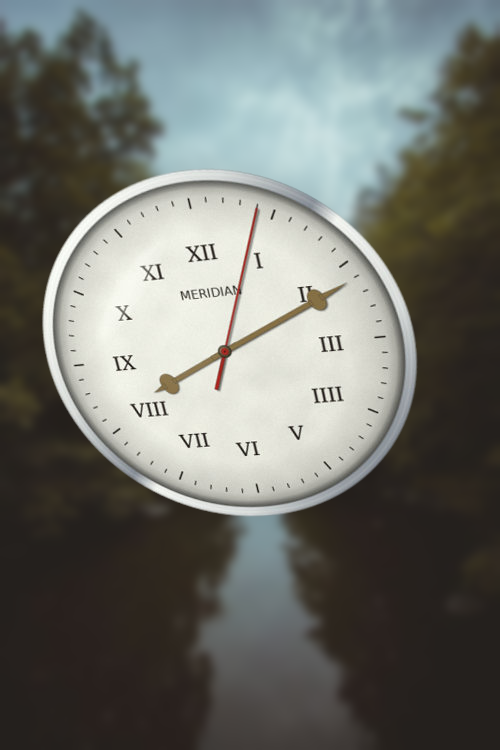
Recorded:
{"hour": 8, "minute": 11, "second": 4}
